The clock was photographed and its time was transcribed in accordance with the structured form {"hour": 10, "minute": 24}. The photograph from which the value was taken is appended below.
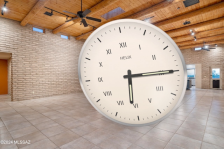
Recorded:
{"hour": 6, "minute": 15}
